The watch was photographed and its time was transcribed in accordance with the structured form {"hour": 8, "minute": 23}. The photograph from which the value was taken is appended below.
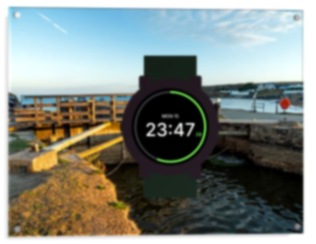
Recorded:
{"hour": 23, "minute": 47}
